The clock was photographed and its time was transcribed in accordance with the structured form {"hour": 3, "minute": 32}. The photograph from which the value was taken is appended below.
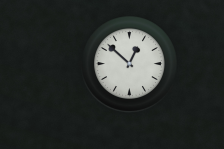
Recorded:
{"hour": 12, "minute": 52}
